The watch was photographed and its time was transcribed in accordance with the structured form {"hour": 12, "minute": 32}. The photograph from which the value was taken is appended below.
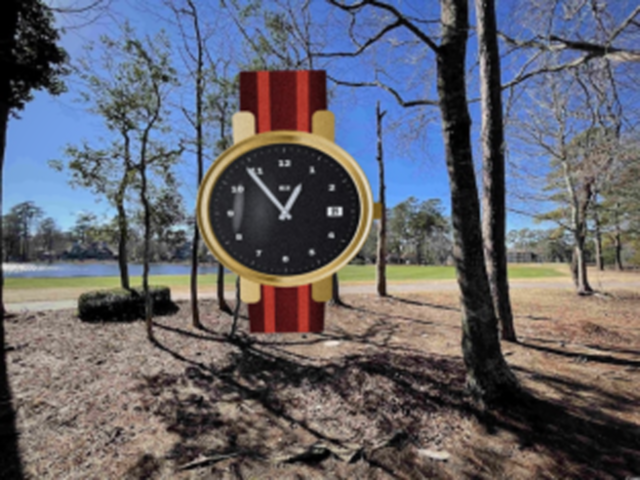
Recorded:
{"hour": 12, "minute": 54}
